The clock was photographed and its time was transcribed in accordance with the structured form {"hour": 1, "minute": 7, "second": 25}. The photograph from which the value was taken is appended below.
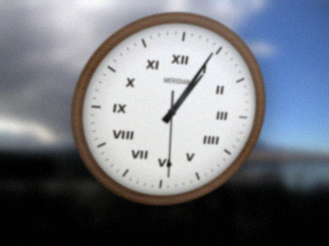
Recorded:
{"hour": 1, "minute": 4, "second": 29}
